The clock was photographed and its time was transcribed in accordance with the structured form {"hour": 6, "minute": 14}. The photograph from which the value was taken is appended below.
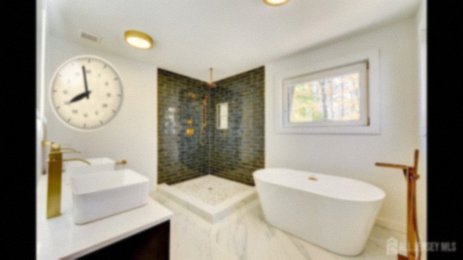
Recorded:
{"hour": 7, "minute": 58}
